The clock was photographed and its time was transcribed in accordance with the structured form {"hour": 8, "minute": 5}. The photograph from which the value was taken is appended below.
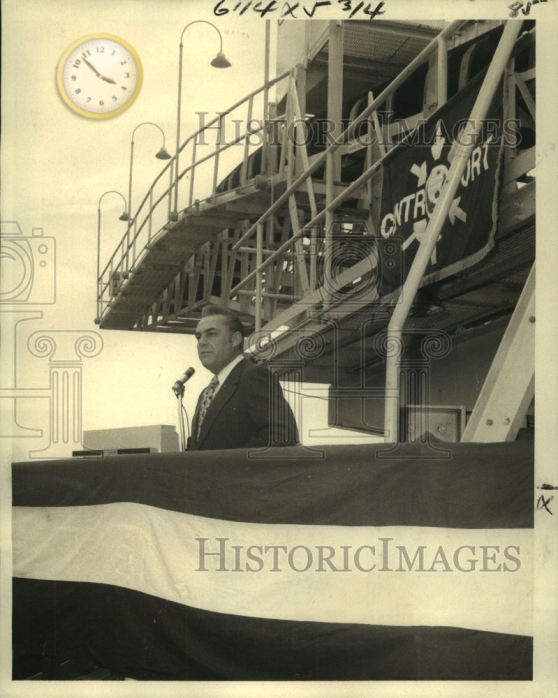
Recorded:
{"hour": 3, "minute": 53}
